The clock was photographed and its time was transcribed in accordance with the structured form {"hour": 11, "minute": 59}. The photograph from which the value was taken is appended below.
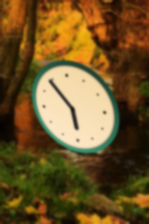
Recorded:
{"hour": 5, "minute": 54}
